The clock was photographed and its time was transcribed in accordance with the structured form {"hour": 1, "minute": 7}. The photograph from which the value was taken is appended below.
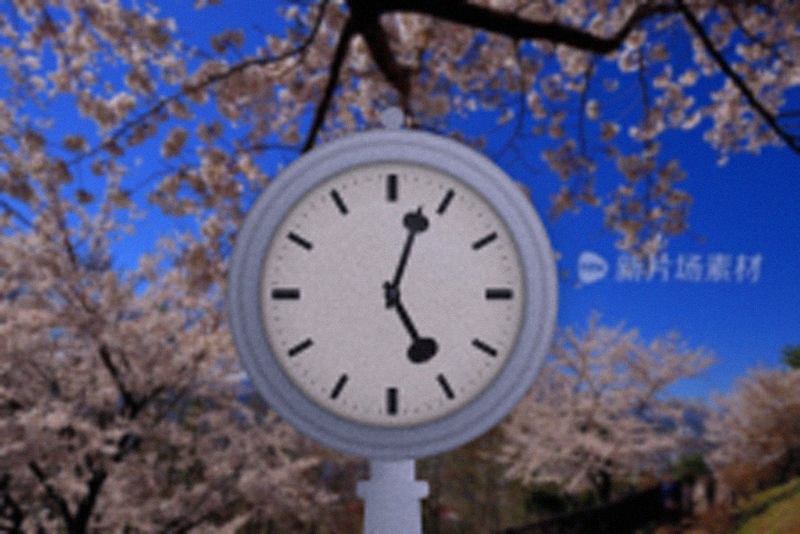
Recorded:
{"hour": 5, "minute": 3}
